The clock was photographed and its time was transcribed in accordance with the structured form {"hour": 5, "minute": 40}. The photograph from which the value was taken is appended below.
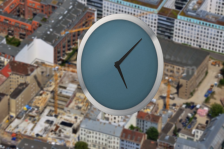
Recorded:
{"hour": 5, "minute": 8}
